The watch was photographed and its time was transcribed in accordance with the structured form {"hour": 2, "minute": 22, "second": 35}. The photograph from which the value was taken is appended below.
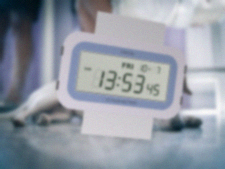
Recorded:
{"hour": 13, "minute": 53, "second": 45}
